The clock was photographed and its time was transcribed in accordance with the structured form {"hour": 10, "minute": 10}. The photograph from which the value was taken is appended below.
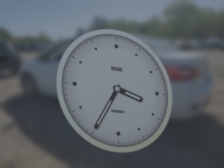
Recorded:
{"hour": 3, "minute": 35}
